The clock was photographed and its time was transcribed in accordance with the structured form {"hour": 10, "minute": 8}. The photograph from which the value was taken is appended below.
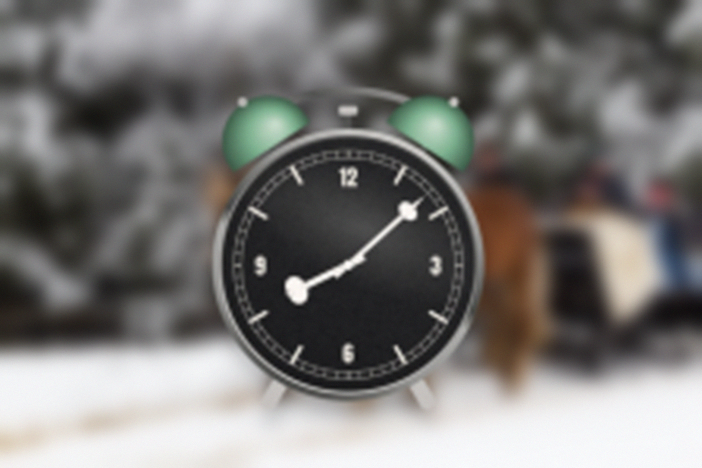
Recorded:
{"hour": 8, "minute": 8}
